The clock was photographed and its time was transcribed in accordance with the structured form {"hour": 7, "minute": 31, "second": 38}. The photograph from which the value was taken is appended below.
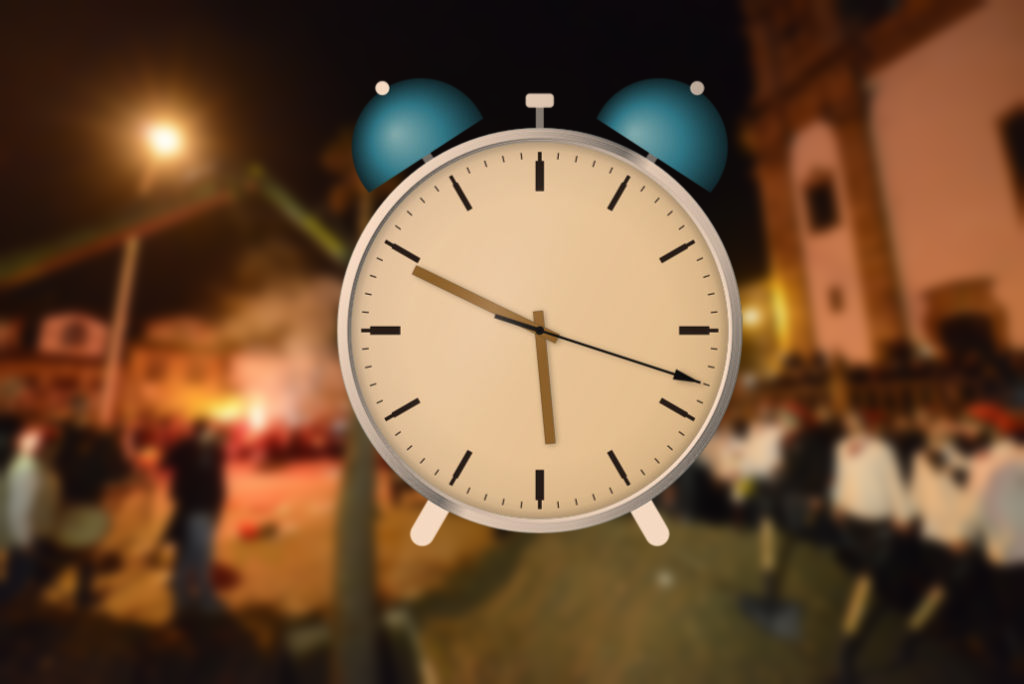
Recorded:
{"hour": 5, "minute": 49, "second": 18}
